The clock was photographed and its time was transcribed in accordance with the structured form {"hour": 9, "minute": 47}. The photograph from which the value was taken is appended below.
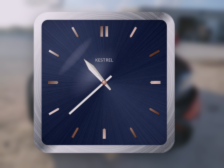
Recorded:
{"hour": 10, "minute": 38}
